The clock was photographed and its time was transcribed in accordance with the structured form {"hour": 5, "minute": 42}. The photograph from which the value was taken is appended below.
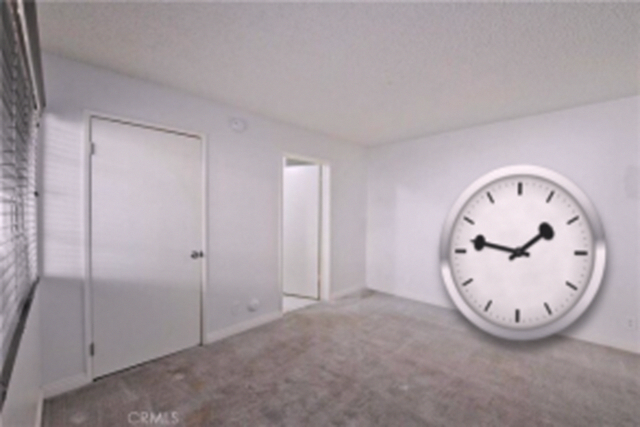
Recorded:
{"hour": 1, "minute": 47}
